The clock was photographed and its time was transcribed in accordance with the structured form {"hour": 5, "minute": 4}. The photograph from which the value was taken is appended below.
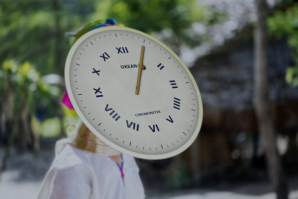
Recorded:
{"hour": 1, "minute": 5}
